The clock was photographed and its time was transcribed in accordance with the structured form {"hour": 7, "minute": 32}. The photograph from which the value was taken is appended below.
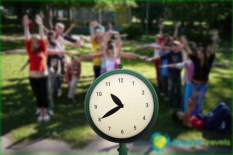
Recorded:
{"hour": 10, "minute": 40}
